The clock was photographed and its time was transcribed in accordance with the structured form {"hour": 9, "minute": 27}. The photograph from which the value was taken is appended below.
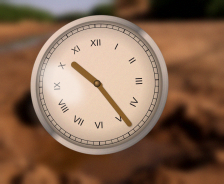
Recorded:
{"hour": 10, "minute": 24}
